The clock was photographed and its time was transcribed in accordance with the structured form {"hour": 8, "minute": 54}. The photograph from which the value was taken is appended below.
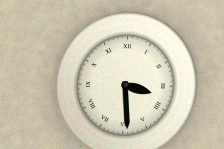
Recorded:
{"hour": 3, "minute": 29}
